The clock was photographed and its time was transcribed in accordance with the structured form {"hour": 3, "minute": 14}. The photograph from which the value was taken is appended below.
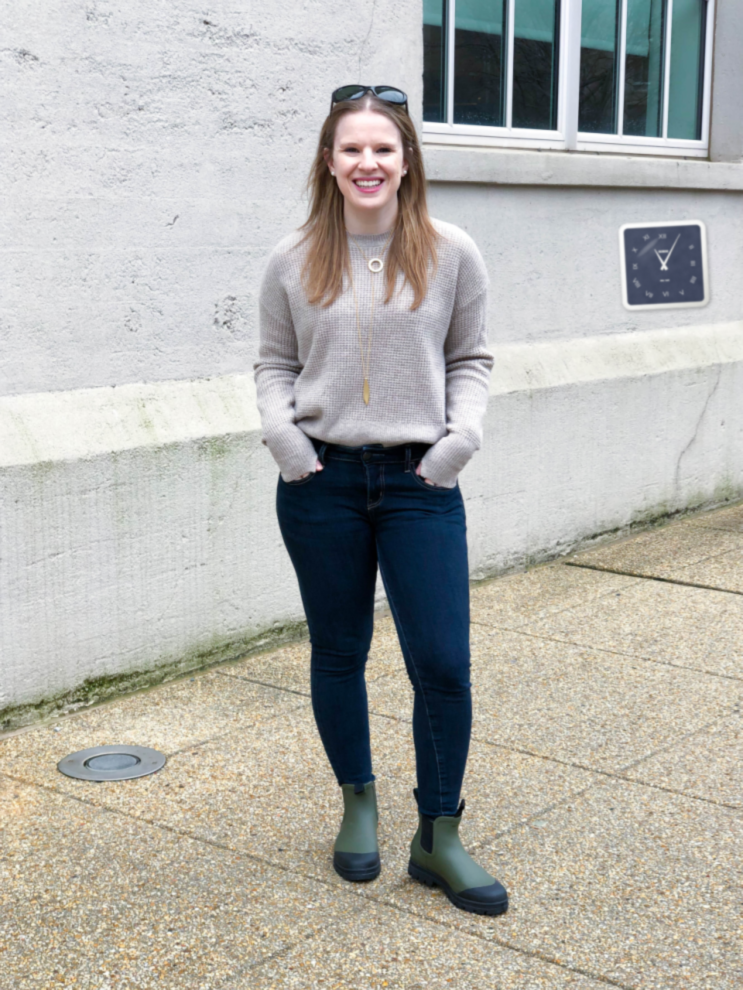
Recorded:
{"hour": 11, "minute": 5}
